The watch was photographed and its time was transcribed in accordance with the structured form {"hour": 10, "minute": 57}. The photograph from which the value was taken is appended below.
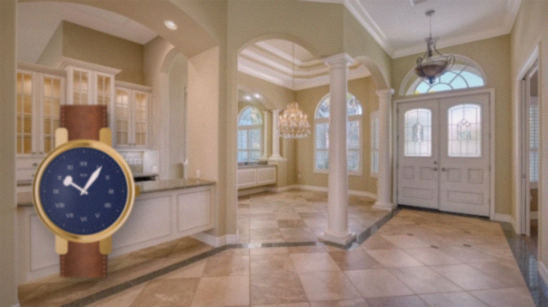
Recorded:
{"hour": 10, "minute": 6}
